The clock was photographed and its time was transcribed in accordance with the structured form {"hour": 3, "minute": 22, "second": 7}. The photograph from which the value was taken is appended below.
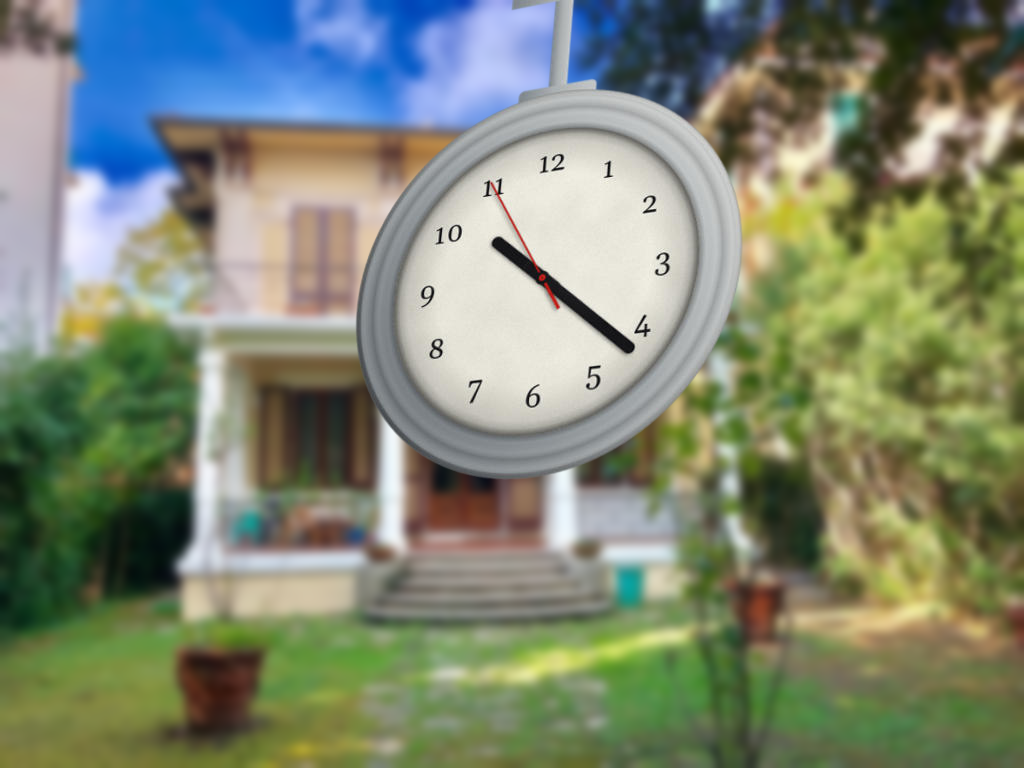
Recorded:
{"hour": 10, "minute": 21, "second": 55}
